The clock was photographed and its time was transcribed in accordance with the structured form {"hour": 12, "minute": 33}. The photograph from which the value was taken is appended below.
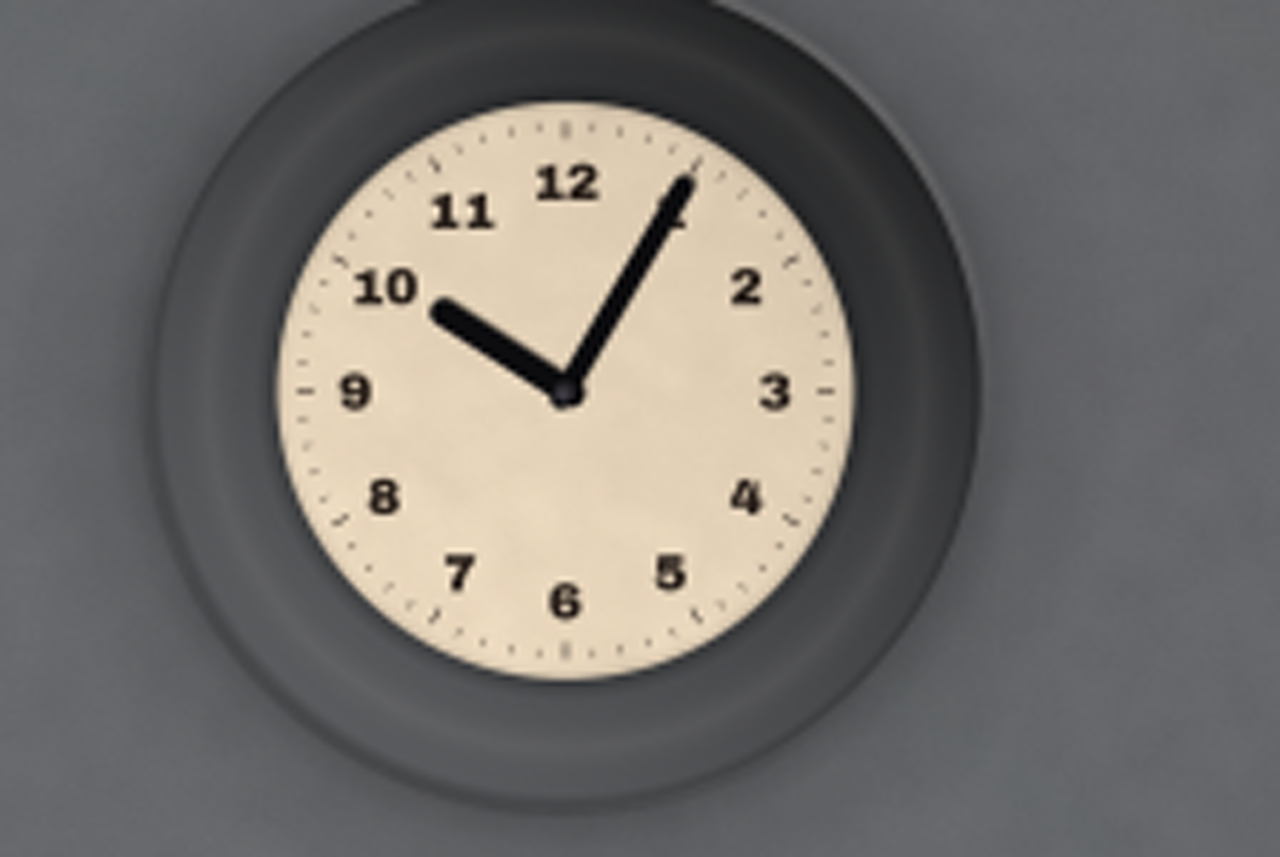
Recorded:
{"hour": 10, "minute": 5}
